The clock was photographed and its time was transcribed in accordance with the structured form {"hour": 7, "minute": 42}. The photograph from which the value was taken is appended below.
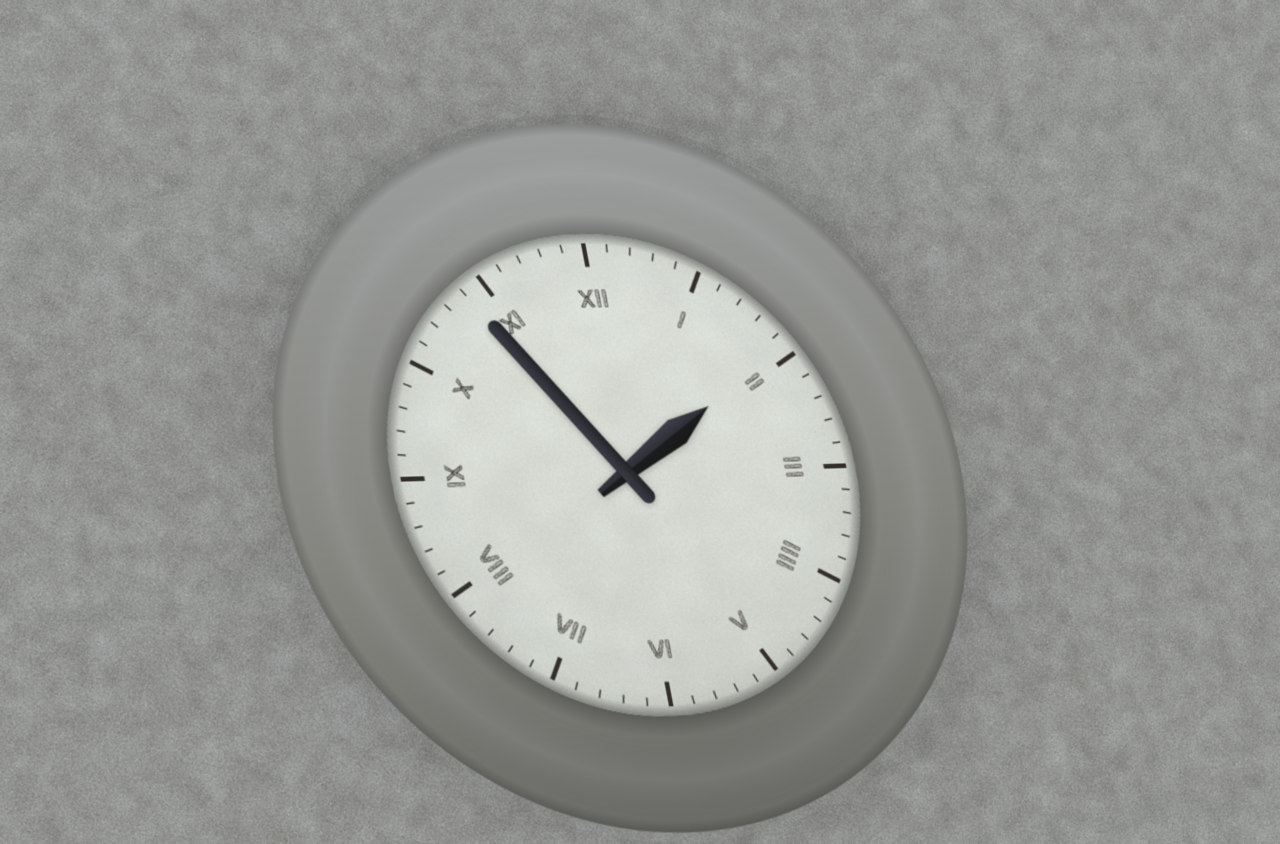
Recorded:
{"hour": 1, "minute": 54}
